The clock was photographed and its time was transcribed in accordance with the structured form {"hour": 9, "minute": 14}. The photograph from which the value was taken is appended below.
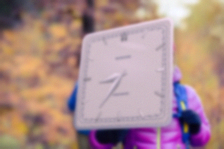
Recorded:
{"hour": 8, "minute": 36}
